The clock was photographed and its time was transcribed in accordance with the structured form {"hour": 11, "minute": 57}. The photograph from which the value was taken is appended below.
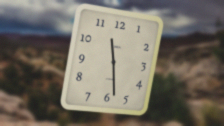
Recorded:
{"hour": 11, "minute": 28}
